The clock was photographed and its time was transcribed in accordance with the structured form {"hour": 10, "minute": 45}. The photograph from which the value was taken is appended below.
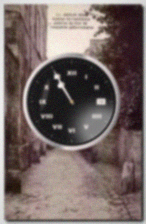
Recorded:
{"hour": 10, "minute": 55}
